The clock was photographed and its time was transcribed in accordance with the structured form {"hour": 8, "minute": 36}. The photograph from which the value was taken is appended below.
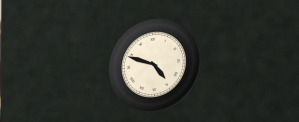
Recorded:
{"hour": 4, "minute": 49}
